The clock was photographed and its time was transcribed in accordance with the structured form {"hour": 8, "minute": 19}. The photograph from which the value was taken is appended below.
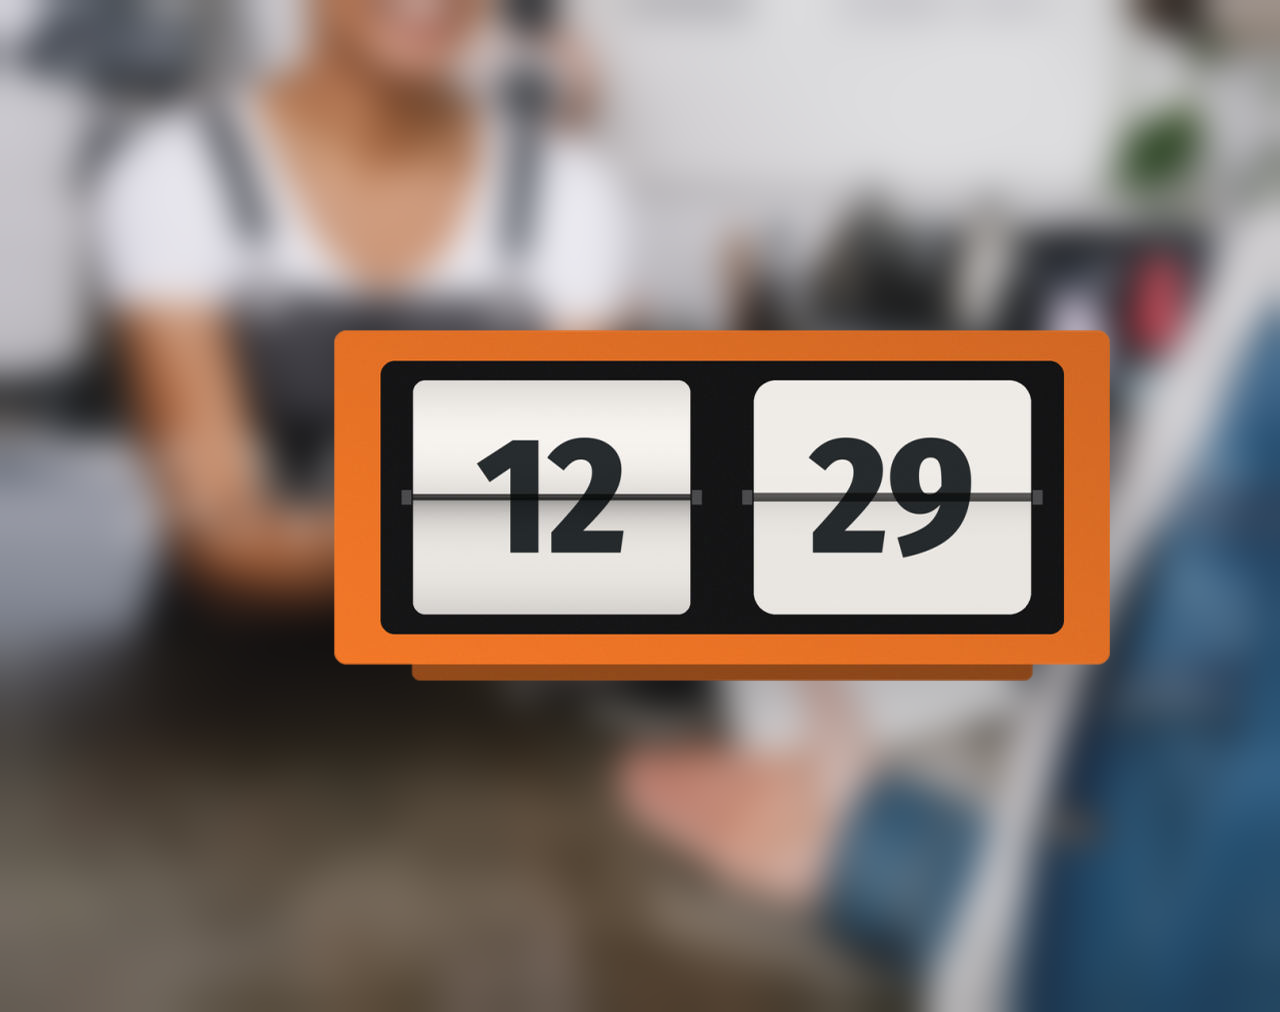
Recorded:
{"hour": 12, "minute": 29}
